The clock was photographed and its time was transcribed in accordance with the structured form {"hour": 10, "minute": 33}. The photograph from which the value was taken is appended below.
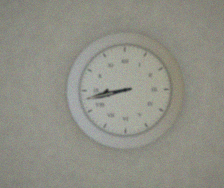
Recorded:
{"hour": 8, "minute": 43}
